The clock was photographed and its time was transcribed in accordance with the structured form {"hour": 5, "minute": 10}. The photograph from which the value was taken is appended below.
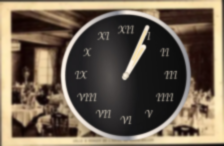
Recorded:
{"hour": 1, "minute": 4}
